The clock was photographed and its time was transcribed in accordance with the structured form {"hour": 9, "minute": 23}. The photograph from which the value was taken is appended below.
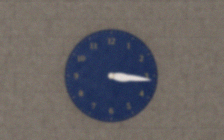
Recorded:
{"hour": 3, "minute": 16}
